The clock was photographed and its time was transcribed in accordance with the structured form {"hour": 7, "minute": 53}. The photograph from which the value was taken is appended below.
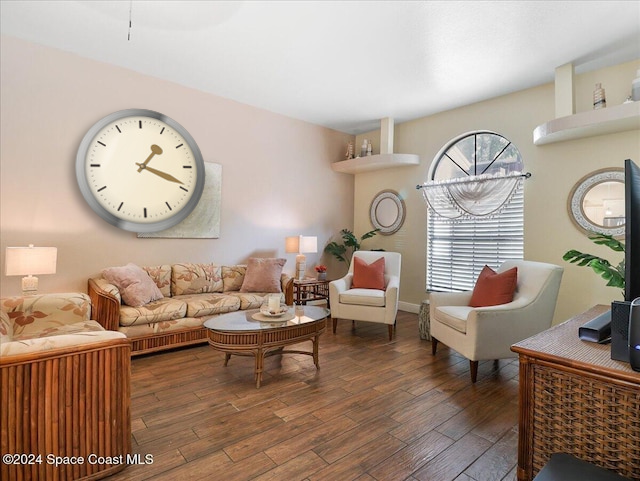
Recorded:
{"hour": 1, "minute": 19}
